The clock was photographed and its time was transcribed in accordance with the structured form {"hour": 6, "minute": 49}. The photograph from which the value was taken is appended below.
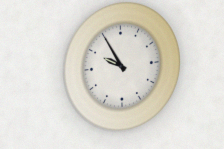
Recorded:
{"hour": 9, "minute": 55}
